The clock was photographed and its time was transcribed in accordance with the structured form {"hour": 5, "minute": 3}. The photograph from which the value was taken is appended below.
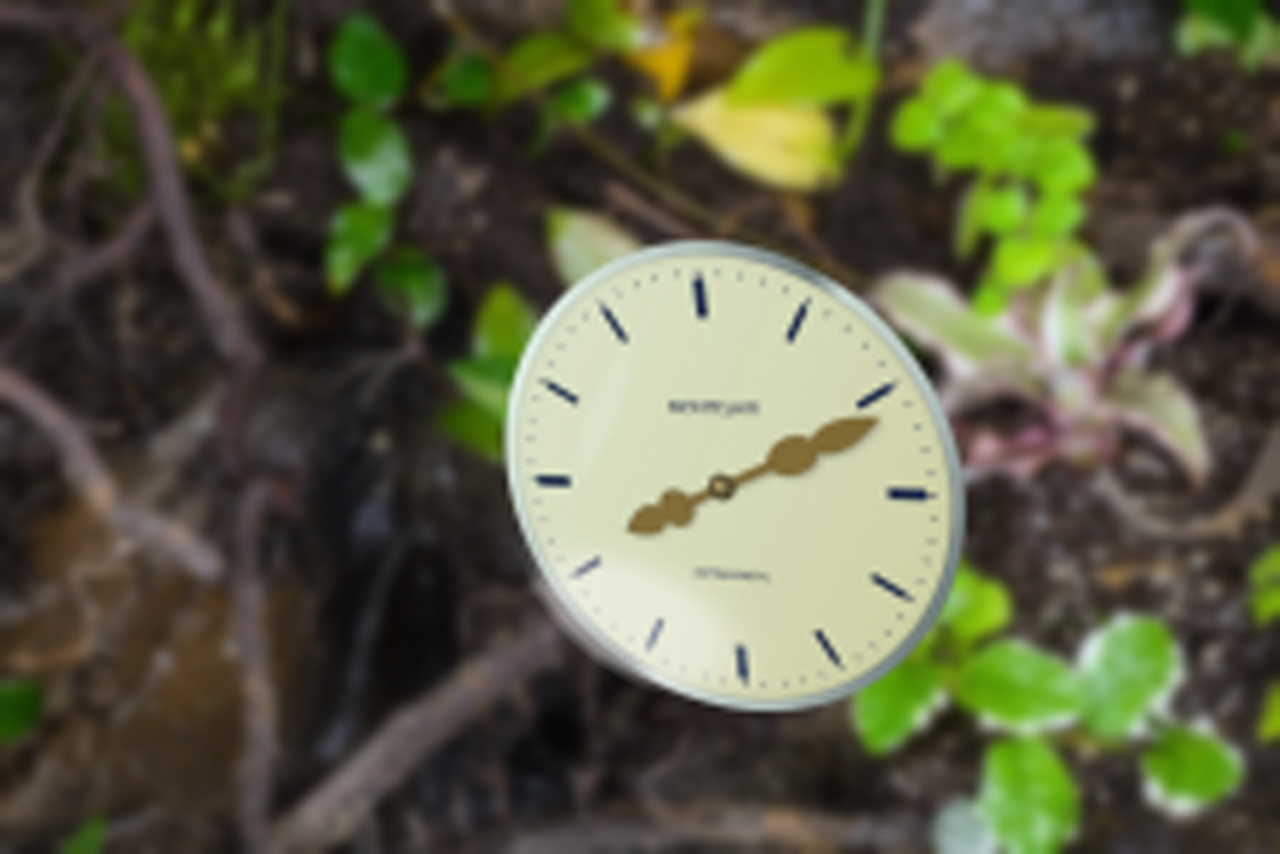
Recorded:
{"hour": 8, "minute": 11}
